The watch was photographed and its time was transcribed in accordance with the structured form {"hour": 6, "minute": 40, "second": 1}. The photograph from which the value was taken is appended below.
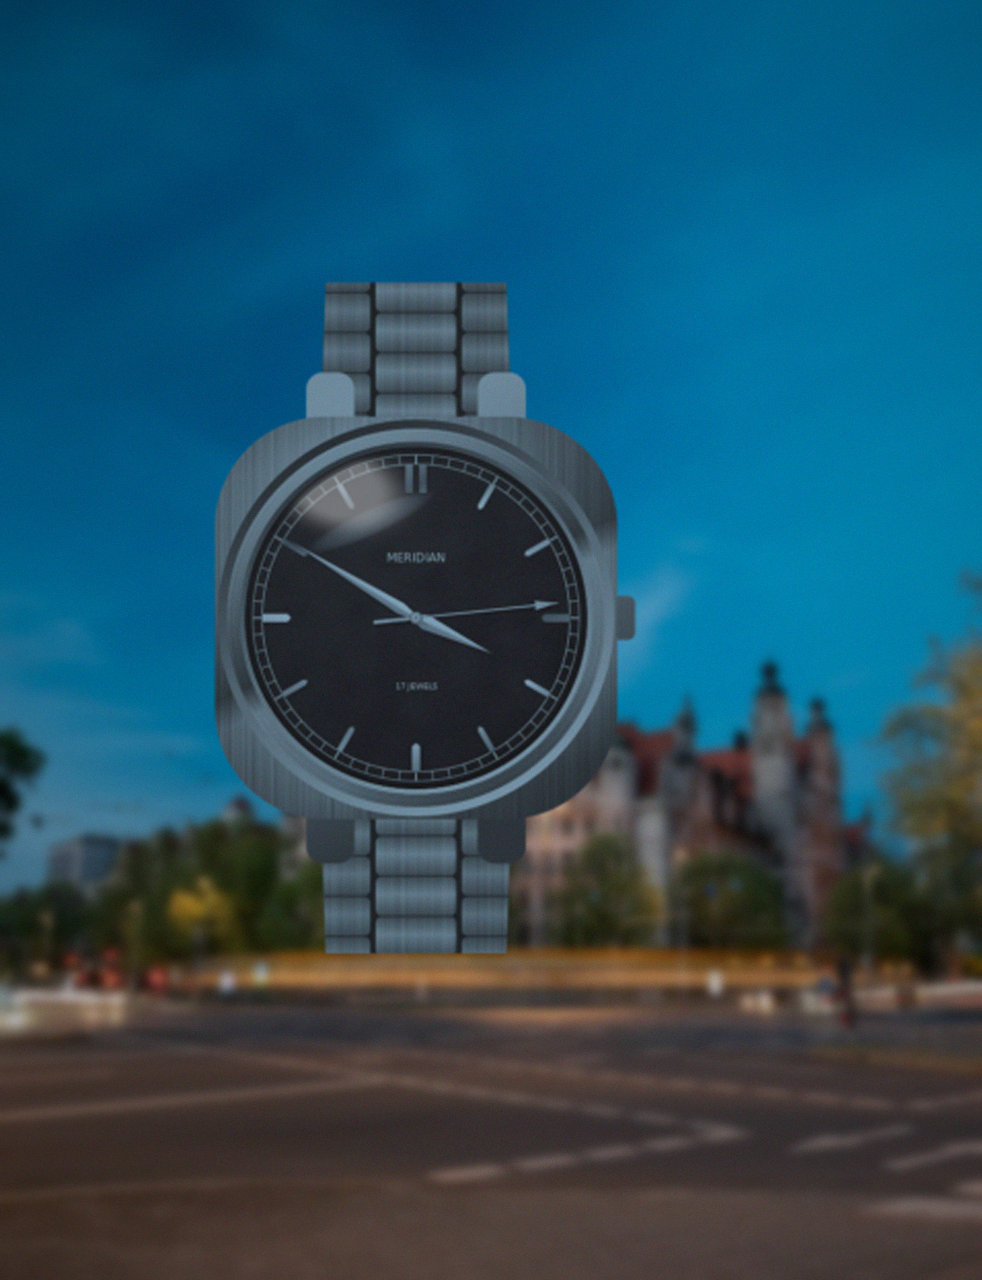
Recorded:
{"hour": 3, "minute": 50, "second": 14}
